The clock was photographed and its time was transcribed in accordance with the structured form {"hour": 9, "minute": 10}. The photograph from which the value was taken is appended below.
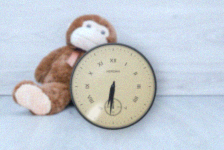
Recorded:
{"hour": 6, "minute": 31}
